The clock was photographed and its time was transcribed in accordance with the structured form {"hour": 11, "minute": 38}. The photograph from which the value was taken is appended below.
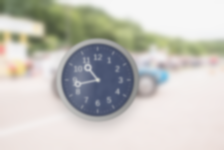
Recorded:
{"hour": 10, "minute": 43}
